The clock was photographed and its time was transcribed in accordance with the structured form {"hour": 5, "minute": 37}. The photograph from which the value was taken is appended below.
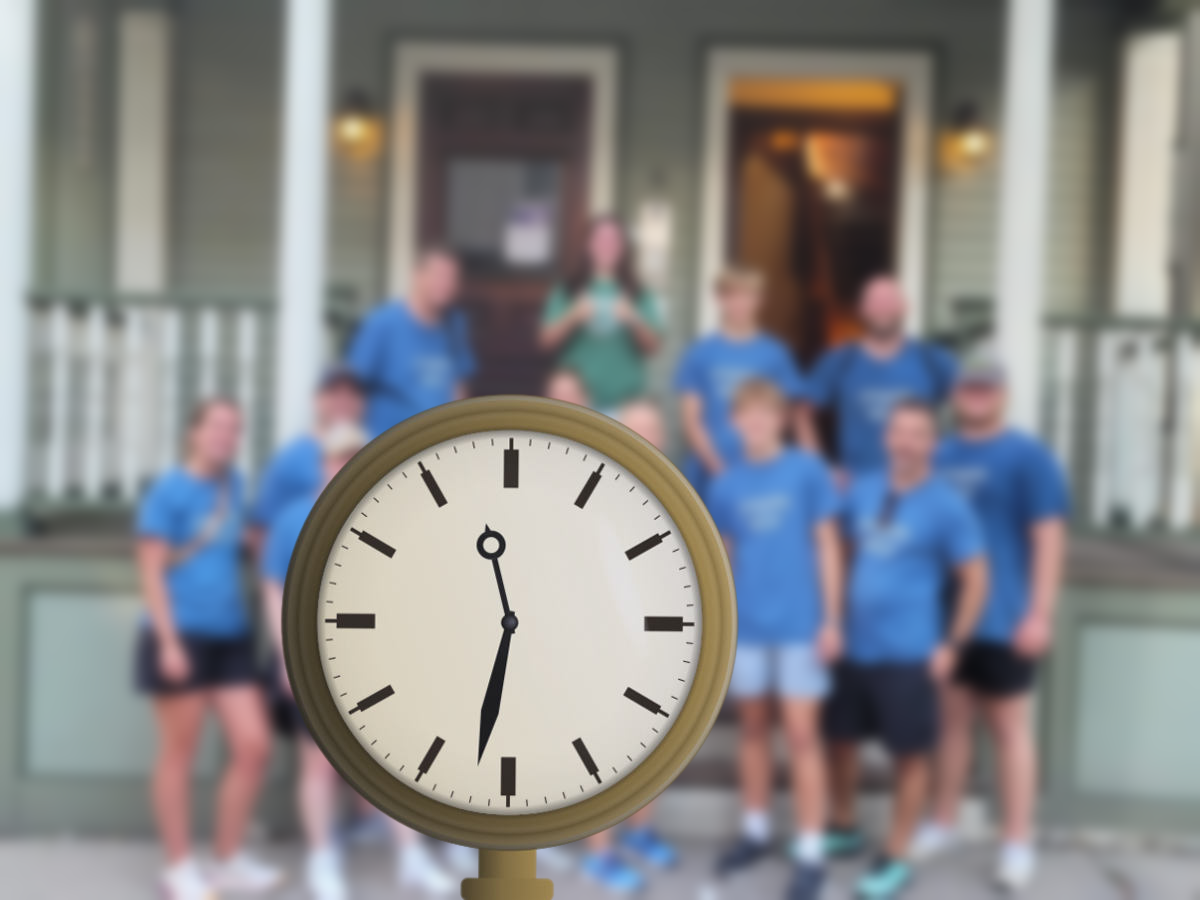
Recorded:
{"hour": 11, "minute": 32}
